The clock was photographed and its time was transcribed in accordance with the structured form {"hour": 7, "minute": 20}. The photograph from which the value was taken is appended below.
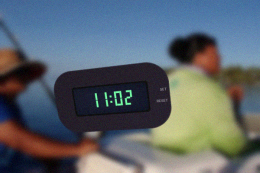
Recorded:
{"hour": 11, "minute": 2}
